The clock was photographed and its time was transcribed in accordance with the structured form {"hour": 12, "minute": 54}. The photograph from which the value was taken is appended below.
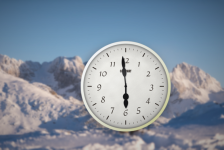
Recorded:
{"hour": 5, "minute": 59}
